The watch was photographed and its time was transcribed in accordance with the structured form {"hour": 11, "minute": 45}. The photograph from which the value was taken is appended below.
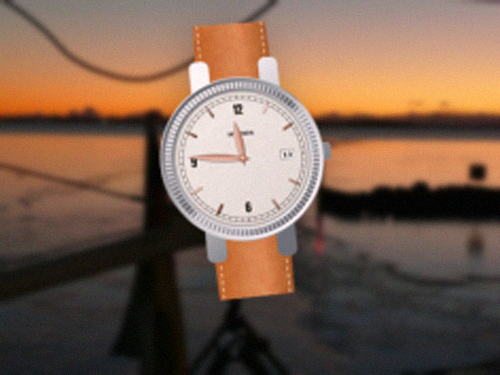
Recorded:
{"hour": 11, "minute": 46}
